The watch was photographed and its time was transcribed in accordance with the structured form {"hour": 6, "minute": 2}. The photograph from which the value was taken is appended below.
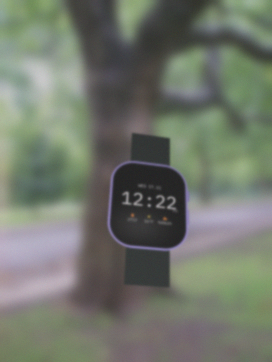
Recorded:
{"hour": 12, "minute": 22}
